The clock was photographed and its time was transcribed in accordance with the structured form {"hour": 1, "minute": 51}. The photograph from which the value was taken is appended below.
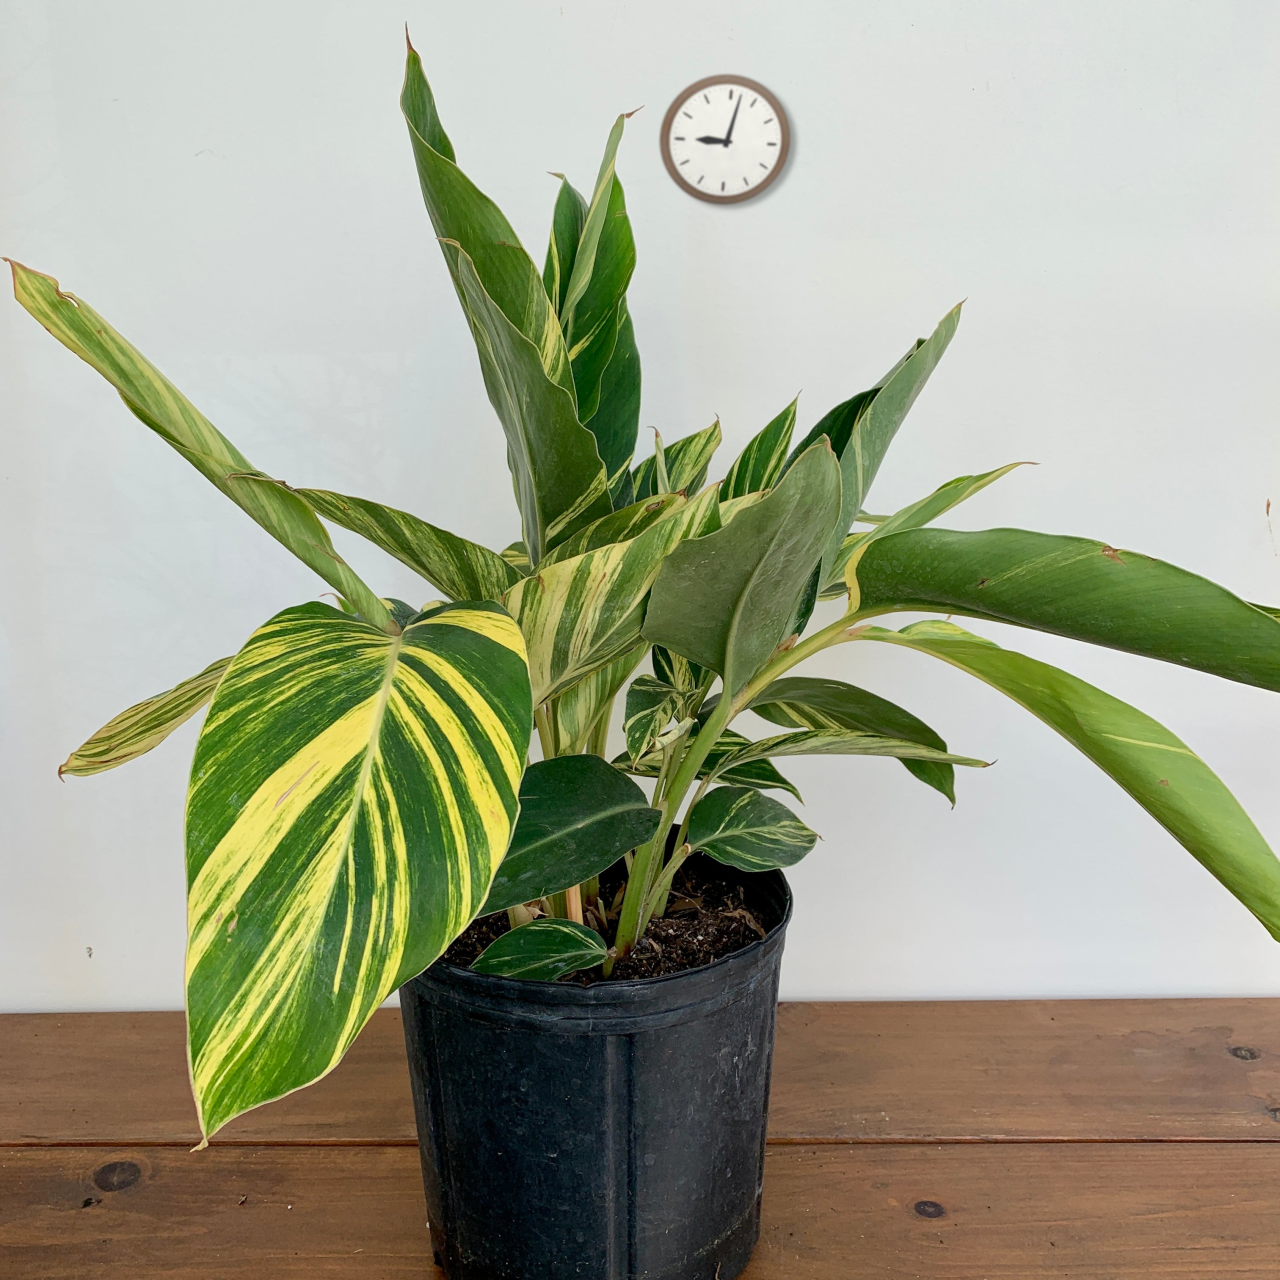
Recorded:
{"hour": 9, "minute": 2}
